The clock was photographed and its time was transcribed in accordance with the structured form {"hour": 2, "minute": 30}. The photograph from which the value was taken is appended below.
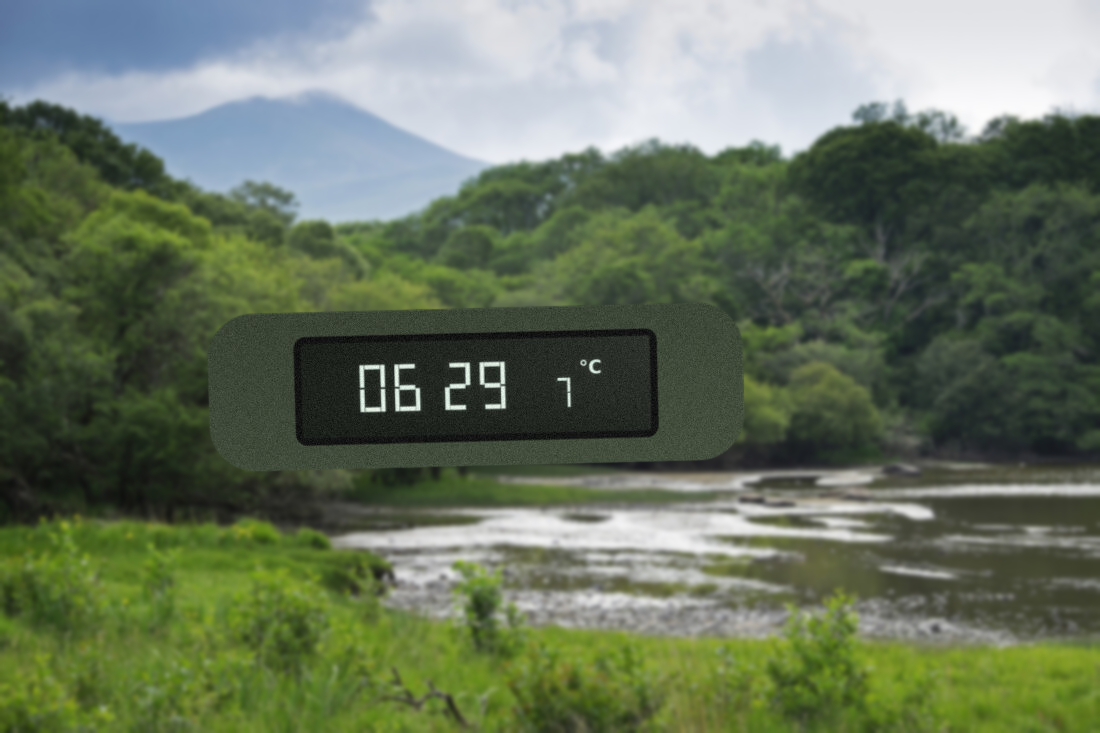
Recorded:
{"hour": 6, "minute": 29}
